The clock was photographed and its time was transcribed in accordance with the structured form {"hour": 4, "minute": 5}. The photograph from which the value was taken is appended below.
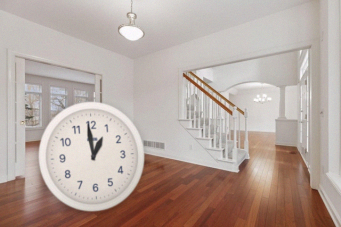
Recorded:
{"hour": 12, "minute": 59}
